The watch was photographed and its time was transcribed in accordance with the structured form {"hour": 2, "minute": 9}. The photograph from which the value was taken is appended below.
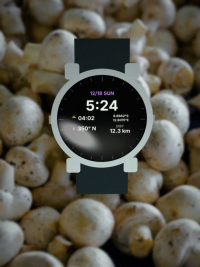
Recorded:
{"hour": 5, "minute": 24}
